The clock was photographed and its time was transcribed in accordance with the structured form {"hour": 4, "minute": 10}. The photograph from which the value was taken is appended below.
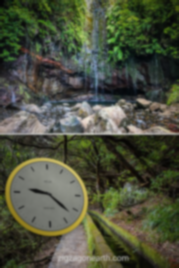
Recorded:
{"hour": 9, "minute": 22}
